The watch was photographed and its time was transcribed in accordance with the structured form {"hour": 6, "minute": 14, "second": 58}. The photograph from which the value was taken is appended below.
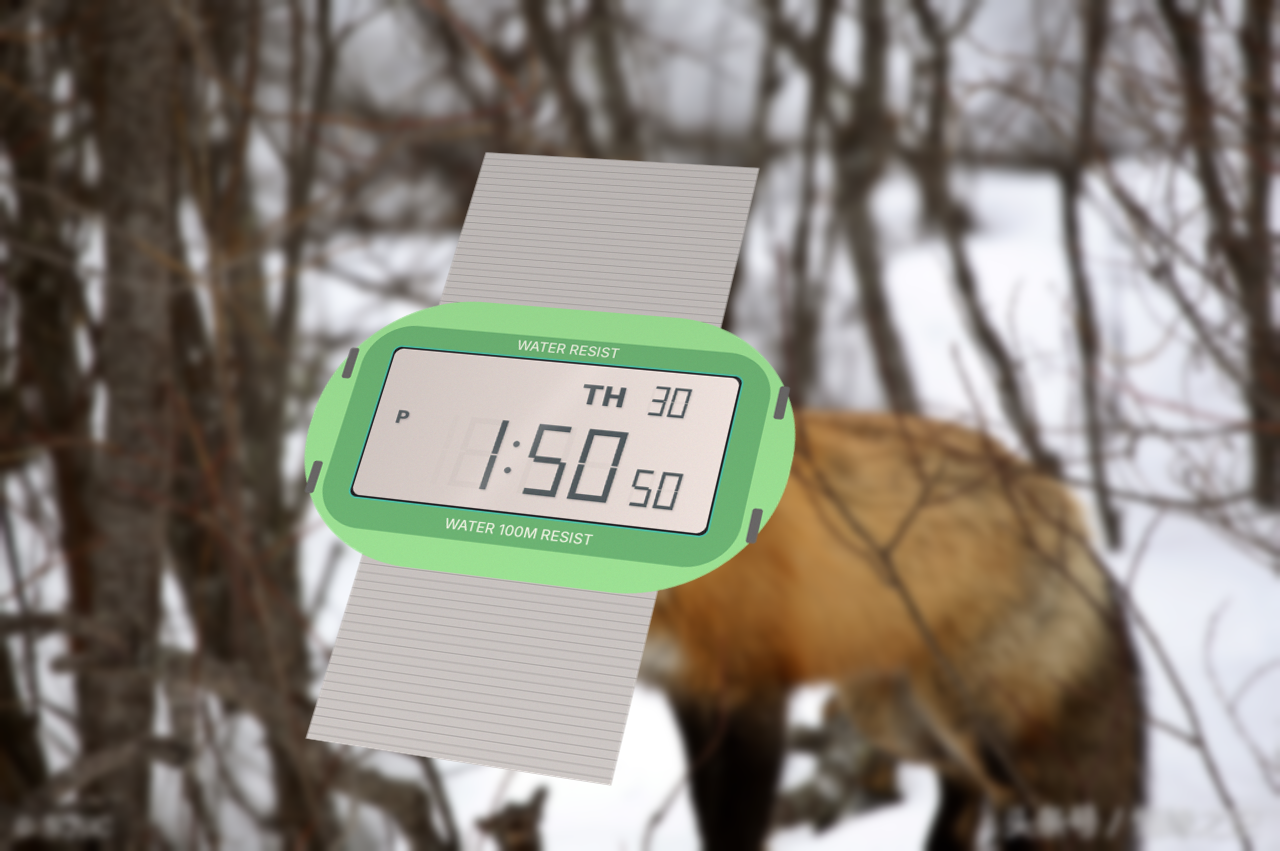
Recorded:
{"hour": 1, "minute": 50, "second": 50}
